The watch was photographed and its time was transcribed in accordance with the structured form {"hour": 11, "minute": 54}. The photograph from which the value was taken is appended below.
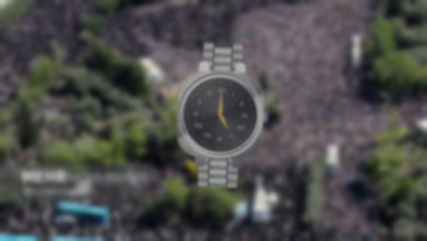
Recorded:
{"hour": 5, "minute": 0}
